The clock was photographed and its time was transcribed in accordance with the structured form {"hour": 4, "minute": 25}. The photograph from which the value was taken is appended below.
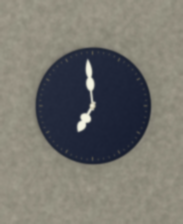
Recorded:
{"hour": 6, "minute": 59}
